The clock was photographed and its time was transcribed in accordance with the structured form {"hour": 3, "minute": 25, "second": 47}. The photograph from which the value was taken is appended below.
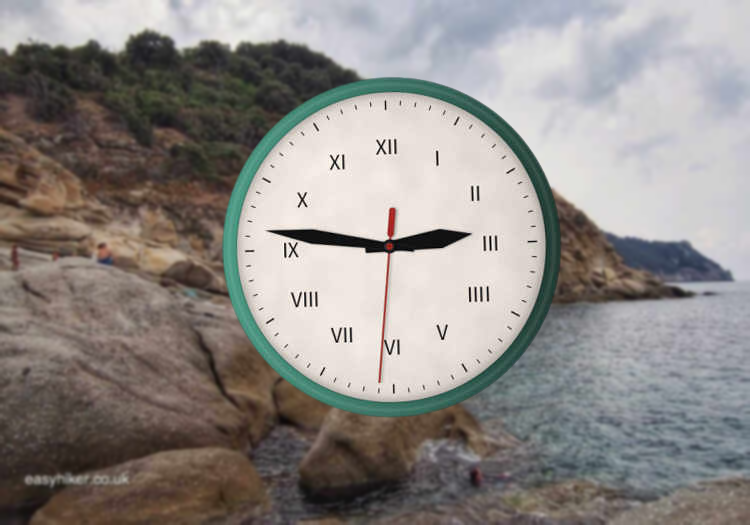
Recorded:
{"hour": 2, "minute": 46, "second": 31}
